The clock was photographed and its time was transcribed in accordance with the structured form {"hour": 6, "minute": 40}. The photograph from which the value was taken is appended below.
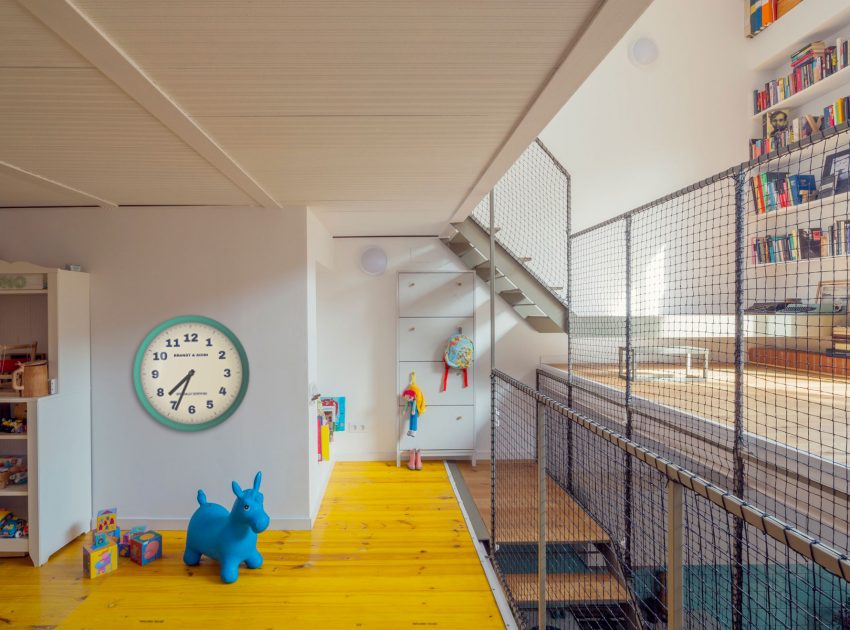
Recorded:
{"hour": 7, "minute": 34}
